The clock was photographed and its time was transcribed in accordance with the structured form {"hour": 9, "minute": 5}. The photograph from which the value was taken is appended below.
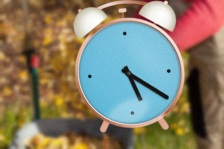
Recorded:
{"hour": 5, "minute": 21}
